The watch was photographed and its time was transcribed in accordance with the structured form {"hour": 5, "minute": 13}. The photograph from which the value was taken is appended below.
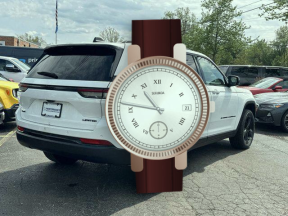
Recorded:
{"hour": 10, "minute": 47}
